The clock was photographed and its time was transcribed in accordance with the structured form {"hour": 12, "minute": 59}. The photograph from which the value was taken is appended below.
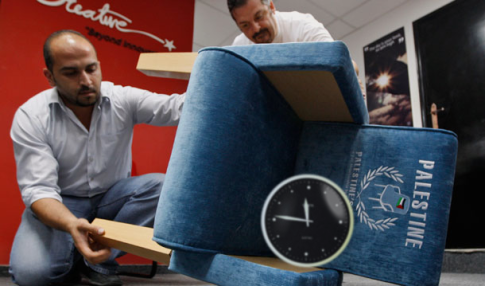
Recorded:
{"hour": 11, "minute": 46}
